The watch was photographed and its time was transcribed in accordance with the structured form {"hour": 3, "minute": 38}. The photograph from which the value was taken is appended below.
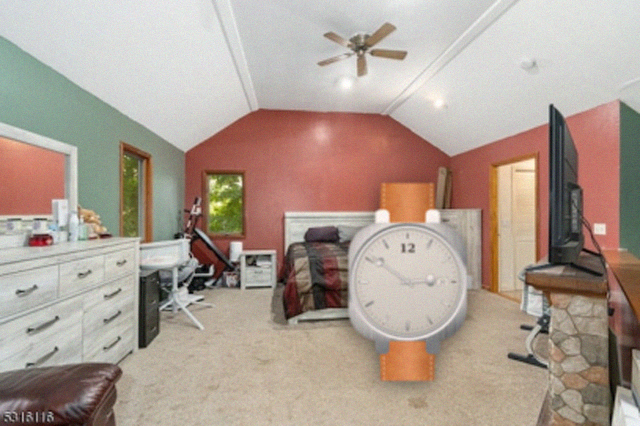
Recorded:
{"hour": 2, "minute": 51}
